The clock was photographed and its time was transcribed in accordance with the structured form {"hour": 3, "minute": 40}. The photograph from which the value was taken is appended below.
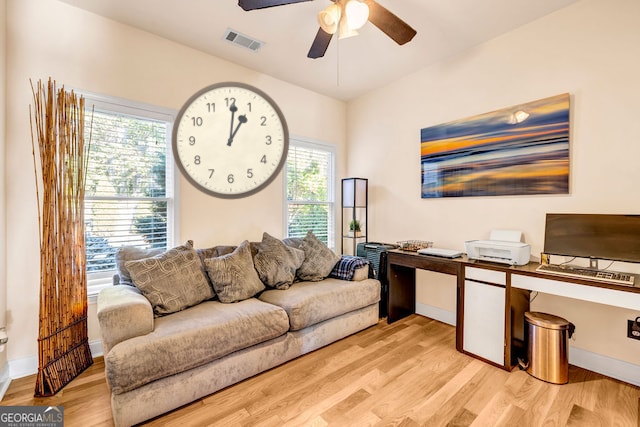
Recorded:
{"hour": 1, "minute": 1}
